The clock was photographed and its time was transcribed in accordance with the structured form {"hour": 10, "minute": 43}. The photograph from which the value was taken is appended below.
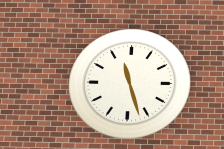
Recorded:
{"hour": 11, "minute": 27}
